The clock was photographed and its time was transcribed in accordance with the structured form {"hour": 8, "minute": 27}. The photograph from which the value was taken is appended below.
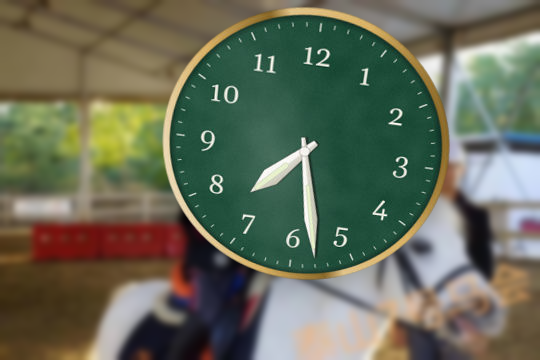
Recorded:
{"hour": 7, "minute": 28}
